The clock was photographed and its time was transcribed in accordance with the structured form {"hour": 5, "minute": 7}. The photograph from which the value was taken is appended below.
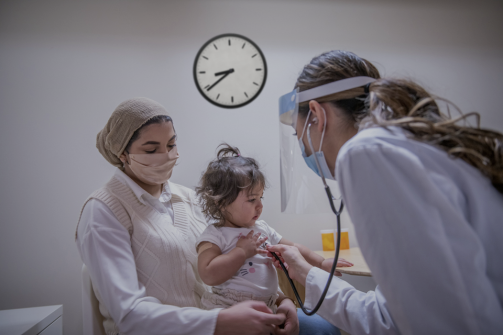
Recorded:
{"hour": 8, "minute": 39}
